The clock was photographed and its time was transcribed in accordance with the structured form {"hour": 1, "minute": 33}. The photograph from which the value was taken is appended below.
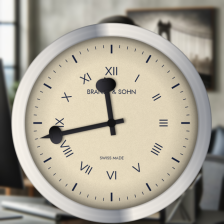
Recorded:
{"hour": 11, "minute": 43}
